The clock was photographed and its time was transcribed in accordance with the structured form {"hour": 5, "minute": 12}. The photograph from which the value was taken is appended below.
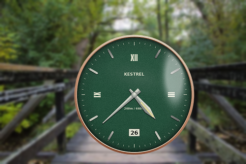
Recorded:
{"hour": 4, "minute": 38}
